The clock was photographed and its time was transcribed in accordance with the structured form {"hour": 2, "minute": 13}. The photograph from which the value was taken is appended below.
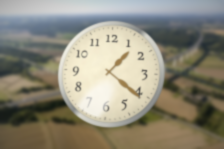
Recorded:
{"hour": 1, "minute": 21}
